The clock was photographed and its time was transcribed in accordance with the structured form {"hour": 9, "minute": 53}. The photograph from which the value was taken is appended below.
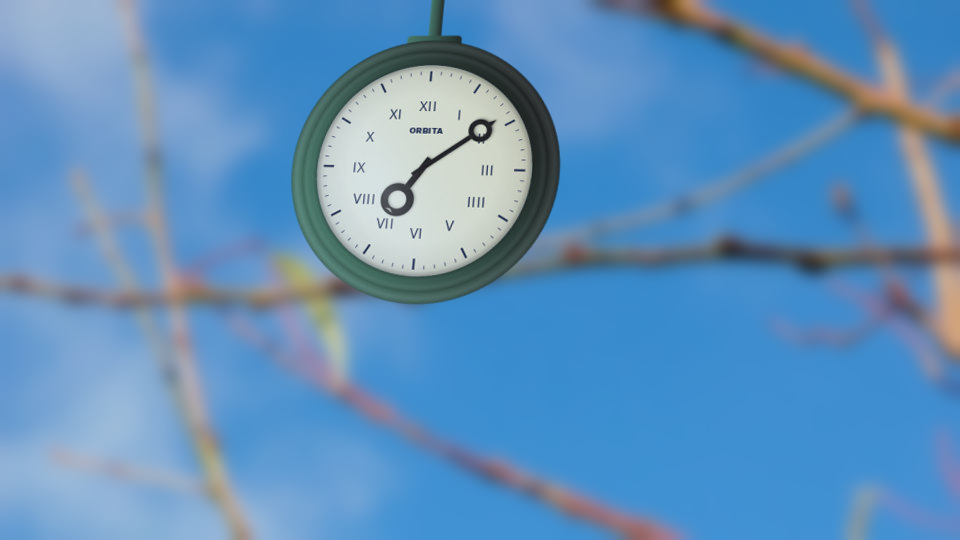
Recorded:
{"hour": 7, "minute": 9}
